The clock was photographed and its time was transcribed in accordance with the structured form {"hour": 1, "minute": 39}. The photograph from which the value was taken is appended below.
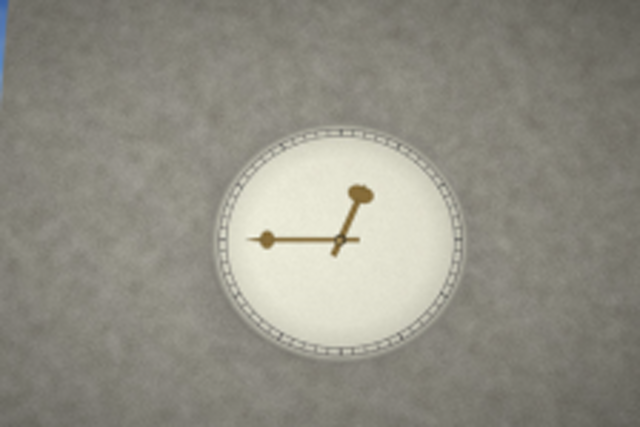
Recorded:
{"hour": 12, "minute": 45}
